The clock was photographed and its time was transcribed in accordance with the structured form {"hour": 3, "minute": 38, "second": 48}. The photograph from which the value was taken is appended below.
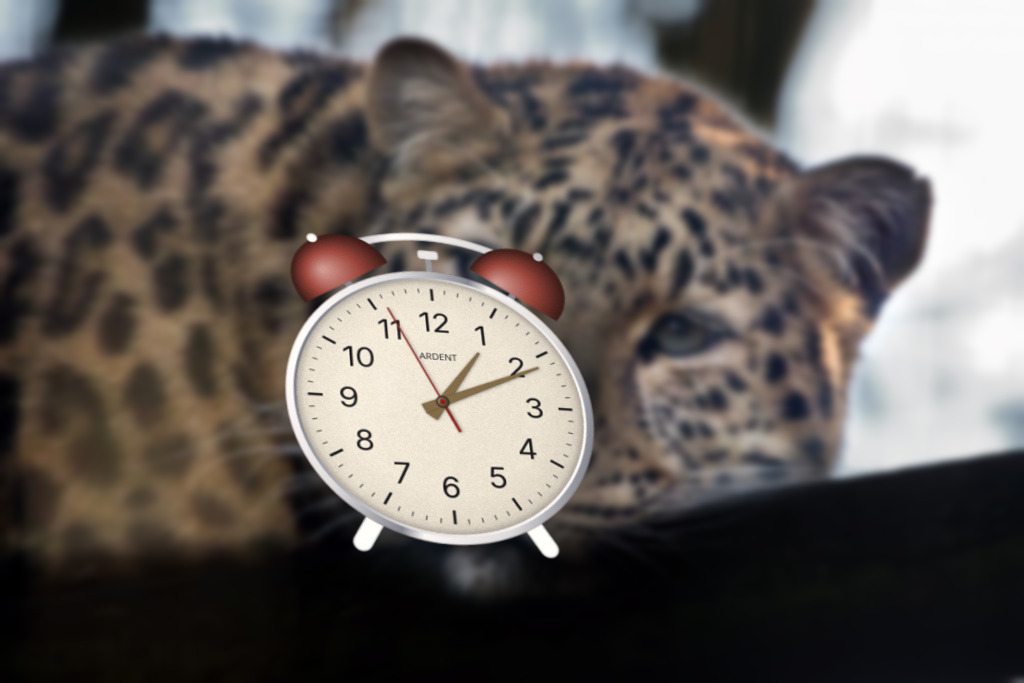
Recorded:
{"hour": 1, "minute": 10, "second": 56}
